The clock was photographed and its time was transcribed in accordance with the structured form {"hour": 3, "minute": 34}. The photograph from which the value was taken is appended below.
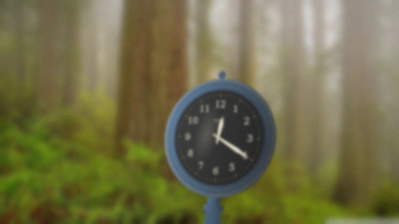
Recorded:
{"hour": 12, "minute": 20}
